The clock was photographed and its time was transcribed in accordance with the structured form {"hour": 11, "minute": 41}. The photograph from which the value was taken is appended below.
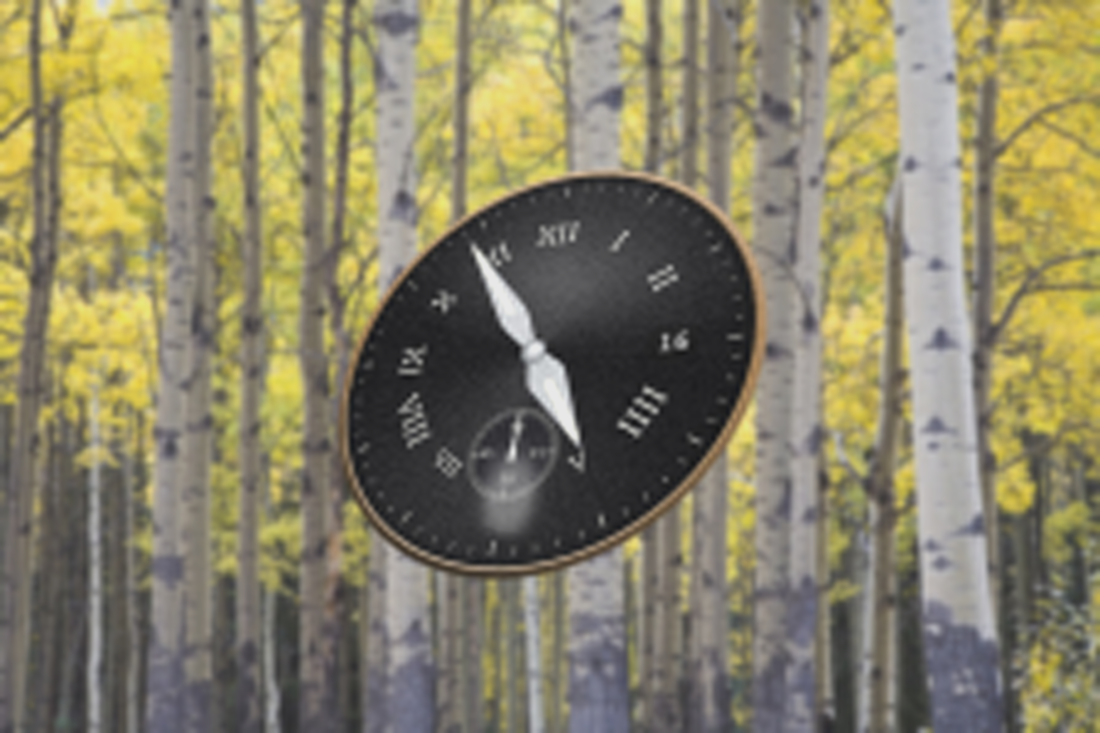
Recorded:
{"hour": 4, "minute": 54}
